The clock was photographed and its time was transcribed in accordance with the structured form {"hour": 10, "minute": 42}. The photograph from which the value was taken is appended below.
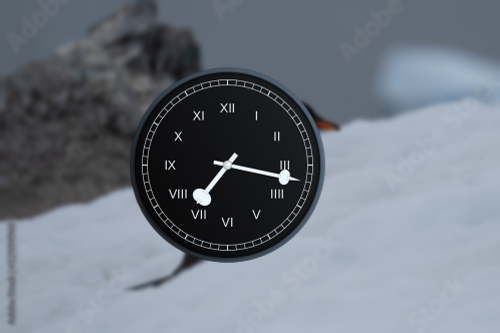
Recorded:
{"hour": 7, "minute": 17}
